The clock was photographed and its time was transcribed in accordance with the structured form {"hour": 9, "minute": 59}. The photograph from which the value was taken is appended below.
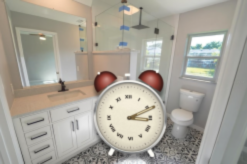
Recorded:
{"hour": 3, "minute": 11}
